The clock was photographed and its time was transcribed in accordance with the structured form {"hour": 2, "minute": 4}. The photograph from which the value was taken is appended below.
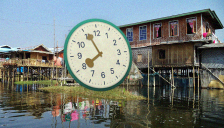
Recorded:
{"hour": 7, "minute": 56}
